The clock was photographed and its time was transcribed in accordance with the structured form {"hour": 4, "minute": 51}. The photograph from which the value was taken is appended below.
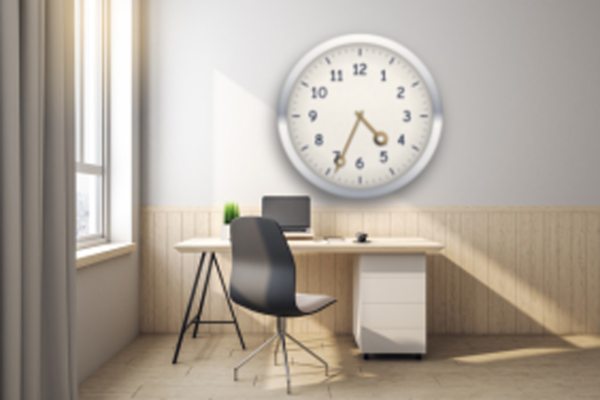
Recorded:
{"hour": 4, "minute": 34}
